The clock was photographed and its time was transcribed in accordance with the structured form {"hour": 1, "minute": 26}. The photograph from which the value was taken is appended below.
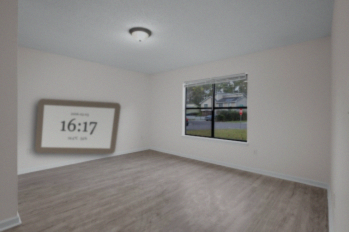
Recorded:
{"hour": 16, "minute": 17}
